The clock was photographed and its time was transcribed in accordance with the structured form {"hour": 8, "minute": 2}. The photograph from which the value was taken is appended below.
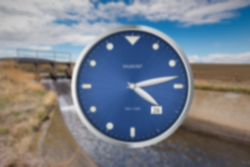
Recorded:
{"hour": 4, "minute": 13}
